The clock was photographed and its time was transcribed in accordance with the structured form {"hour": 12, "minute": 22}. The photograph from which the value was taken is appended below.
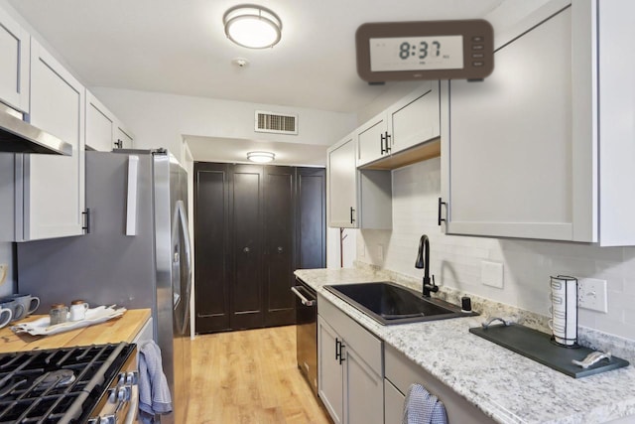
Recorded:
{"hour": 8, "minute": 37}
